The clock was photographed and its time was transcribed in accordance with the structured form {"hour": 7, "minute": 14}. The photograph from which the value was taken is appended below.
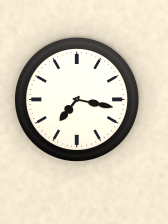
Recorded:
{"hour": 7, "minute": 17}
